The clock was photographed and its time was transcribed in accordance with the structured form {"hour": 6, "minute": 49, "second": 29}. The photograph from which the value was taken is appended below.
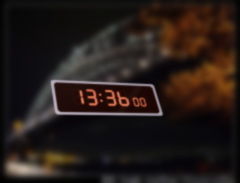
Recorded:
{"hour": 13, "minute": 36, "second": 0}
